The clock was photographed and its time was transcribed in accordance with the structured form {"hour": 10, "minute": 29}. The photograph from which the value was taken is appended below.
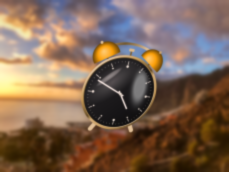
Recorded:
{"hour": 4, "minute": 49}
